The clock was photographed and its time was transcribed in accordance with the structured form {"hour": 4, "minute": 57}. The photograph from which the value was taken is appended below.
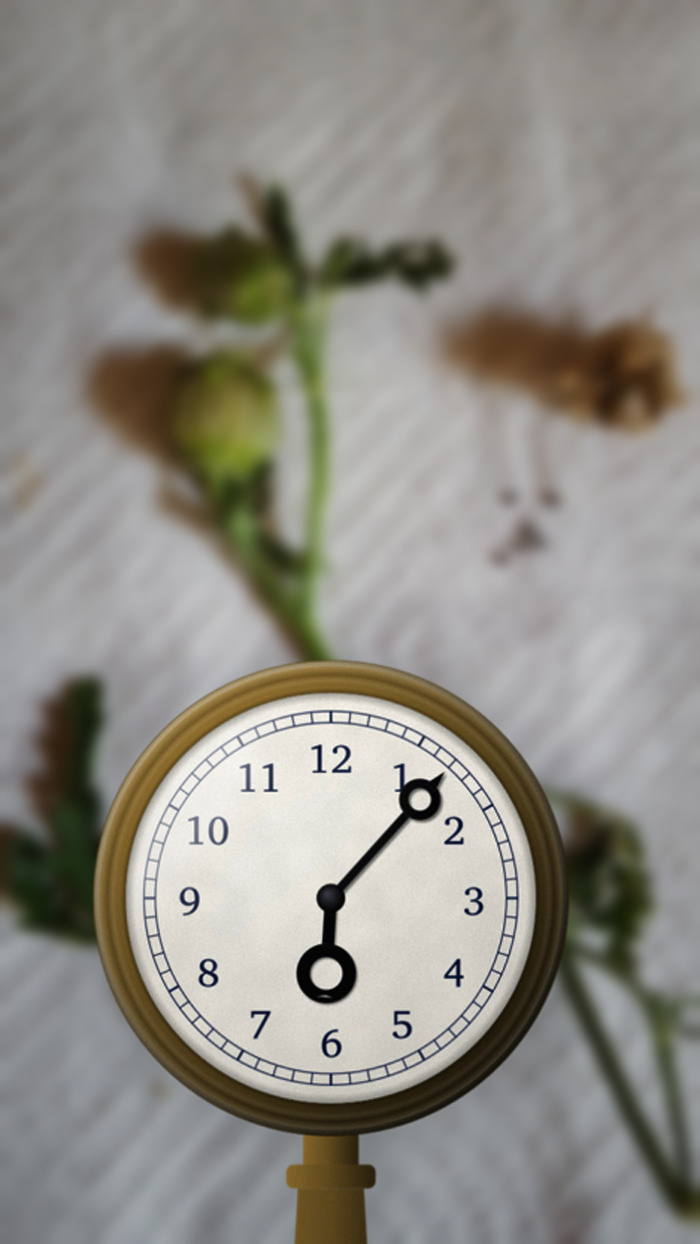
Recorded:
{"hour": 6, "minute": 7}
